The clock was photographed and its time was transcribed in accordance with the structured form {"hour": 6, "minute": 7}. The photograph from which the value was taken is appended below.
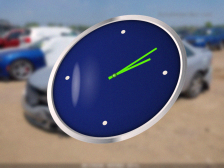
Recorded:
{"hour": 2, "minute": 9}
